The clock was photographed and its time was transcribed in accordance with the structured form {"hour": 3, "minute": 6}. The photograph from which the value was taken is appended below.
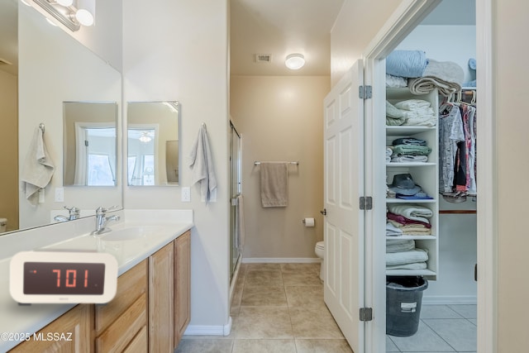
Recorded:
{"hour": 7, "minute": 1}
